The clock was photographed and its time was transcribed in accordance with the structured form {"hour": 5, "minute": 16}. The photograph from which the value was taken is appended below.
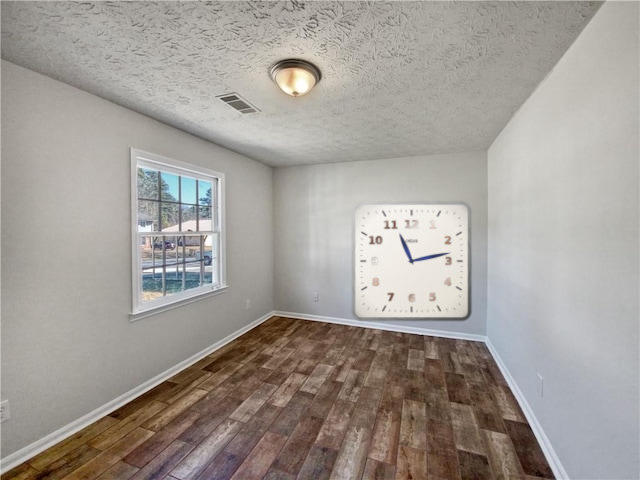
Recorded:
{"hour": 11, "minute": 13}
